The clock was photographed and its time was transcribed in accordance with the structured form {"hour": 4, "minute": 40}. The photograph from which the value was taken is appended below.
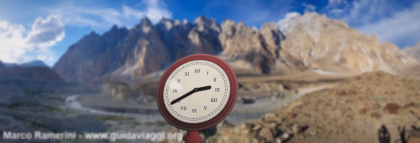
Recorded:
{"hour": 2, "minute": 40}
